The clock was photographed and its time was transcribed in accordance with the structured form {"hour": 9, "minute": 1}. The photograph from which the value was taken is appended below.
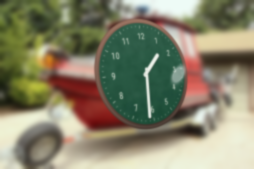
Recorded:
{"hour": 1, "minute": 31}
